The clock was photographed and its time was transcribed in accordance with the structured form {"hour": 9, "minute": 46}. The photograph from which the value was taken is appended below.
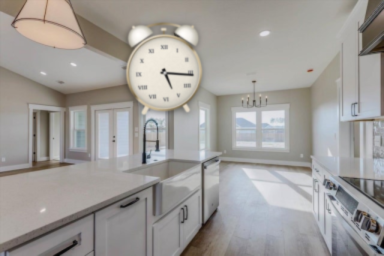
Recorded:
{"hour": 5, "minute": 16}
